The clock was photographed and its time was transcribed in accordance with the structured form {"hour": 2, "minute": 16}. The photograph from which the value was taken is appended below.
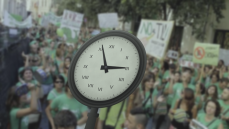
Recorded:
{"hour": 2, "minute": 56}
